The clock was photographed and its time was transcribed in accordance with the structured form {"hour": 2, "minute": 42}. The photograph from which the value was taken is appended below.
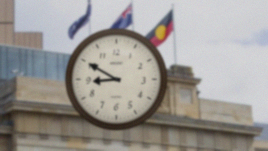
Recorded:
{"hour": 8, "minute": 50}
